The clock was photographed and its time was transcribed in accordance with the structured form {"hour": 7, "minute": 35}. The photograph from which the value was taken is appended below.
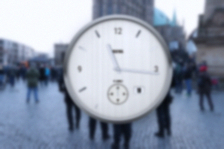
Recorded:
{"hour": 11, "minute": 16}
